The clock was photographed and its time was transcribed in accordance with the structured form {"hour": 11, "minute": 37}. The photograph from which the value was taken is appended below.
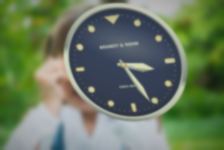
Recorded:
{"hour": 3, "minute": 26}
